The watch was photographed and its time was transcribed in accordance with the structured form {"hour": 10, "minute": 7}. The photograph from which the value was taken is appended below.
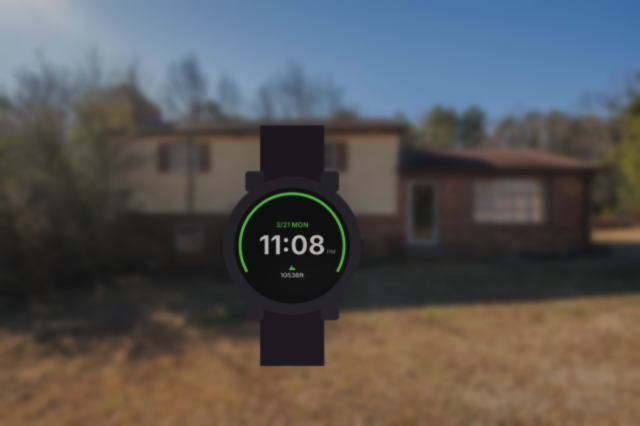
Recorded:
{"hour": 11, "minute": 8}
